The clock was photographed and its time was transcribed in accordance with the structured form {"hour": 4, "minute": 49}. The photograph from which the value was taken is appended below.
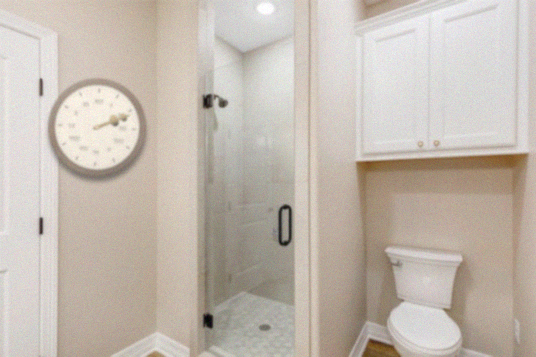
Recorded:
{"hour": 2, "minute": 11}
